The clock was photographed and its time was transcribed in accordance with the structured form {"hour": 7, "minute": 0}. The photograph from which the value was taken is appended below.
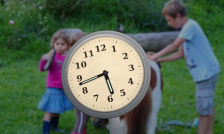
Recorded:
{"hour": 5, "minute": 43}
